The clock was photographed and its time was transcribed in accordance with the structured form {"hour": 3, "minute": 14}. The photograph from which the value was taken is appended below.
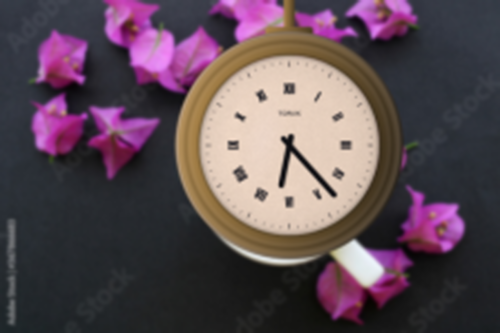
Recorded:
{"hour": 6, "minute": 23}
